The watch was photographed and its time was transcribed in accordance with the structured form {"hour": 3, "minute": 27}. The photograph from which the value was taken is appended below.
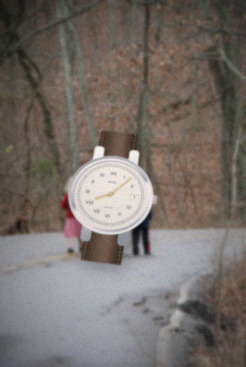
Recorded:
{"hour": 8, "minute": 7}
